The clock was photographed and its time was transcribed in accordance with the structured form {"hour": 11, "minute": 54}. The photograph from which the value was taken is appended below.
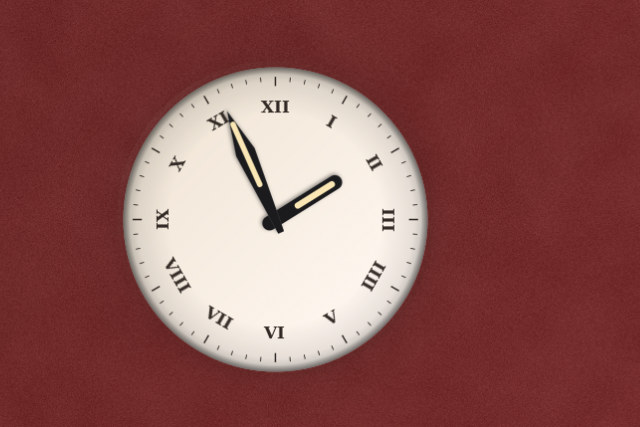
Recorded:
{"hour": 1, "minute": 56}
